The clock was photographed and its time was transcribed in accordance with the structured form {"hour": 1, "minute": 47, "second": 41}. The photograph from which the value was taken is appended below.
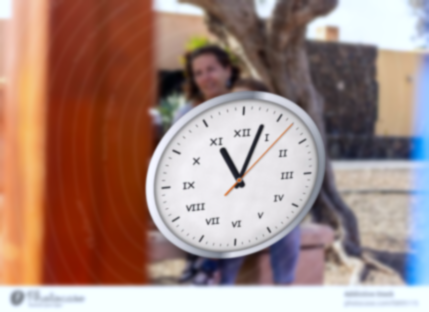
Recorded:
{"hour": 11, "minute": 3, "second": 7}
